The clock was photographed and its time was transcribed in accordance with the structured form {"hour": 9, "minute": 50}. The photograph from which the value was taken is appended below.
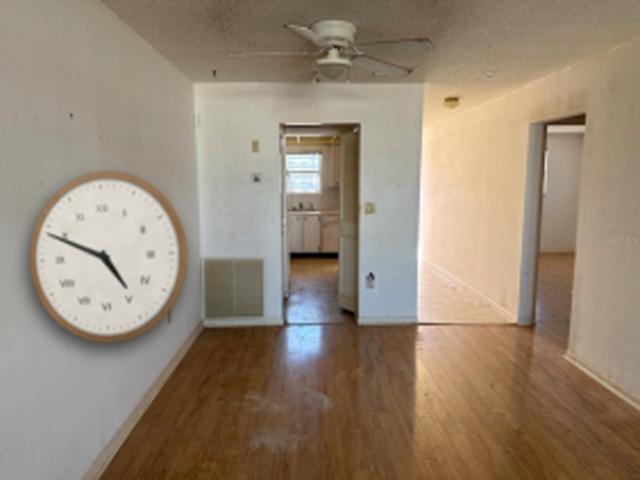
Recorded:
{"hour": 4, "minute": 49}
